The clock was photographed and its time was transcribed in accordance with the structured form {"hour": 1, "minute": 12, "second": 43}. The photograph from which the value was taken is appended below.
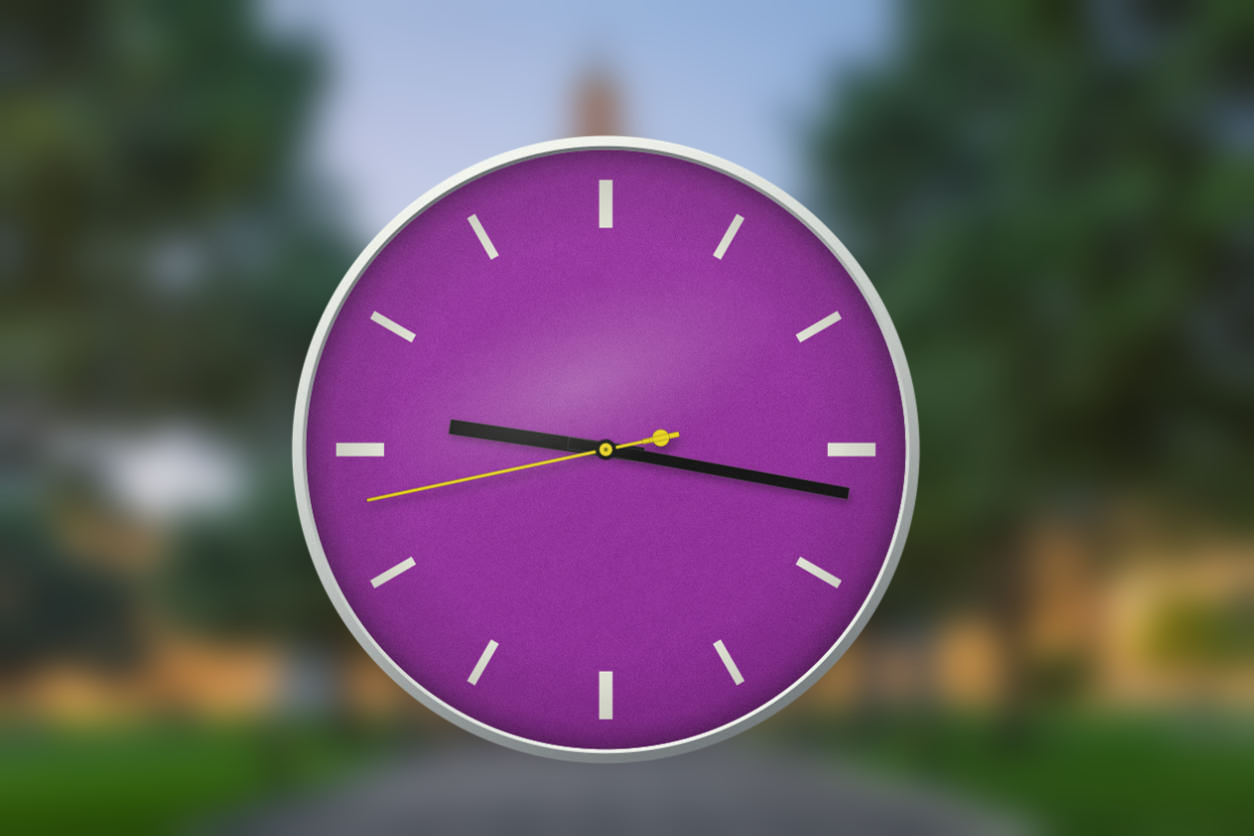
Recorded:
{"hour": 9, "minute": 16, "second": 43}
